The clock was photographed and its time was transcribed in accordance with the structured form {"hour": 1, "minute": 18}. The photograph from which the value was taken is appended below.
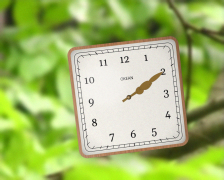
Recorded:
{"hour": 2, "minute": 10}
